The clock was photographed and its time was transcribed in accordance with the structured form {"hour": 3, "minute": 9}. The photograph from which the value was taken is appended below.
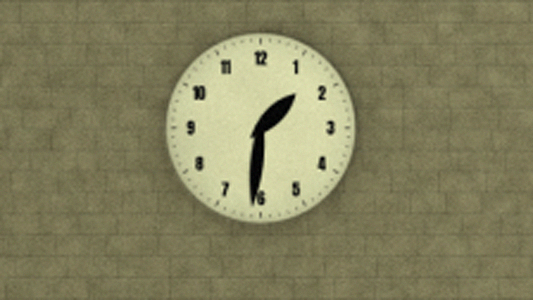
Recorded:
{"hour": 1, "minute": 31}
